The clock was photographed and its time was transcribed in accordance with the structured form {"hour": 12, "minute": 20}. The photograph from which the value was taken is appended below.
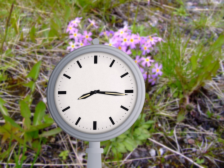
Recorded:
{"hour": 8, "minute": 16}
